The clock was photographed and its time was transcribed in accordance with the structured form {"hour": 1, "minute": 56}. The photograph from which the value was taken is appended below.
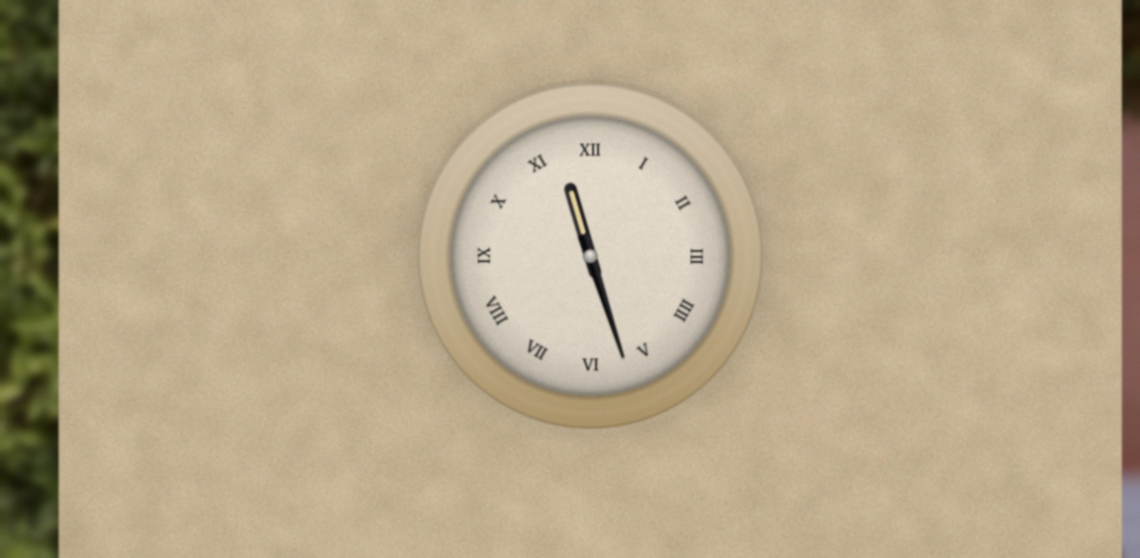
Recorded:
{"hour": 11, "minute": 27}
